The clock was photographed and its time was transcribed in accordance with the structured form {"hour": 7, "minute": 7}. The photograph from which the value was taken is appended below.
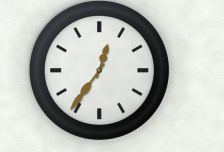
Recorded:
{"hour": 12, "minute": 36}
